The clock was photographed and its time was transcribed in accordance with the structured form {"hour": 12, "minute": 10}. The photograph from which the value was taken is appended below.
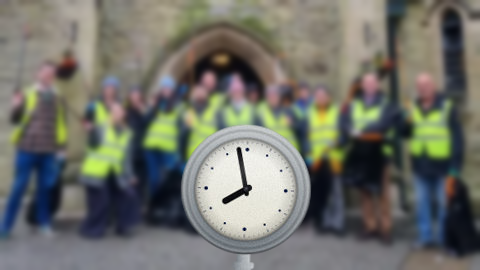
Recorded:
{"hour": 7, "minute": 58}
